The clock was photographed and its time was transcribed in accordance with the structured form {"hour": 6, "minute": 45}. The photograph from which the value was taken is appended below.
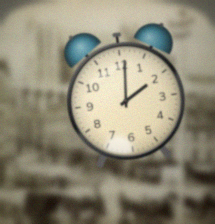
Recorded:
{"hour": 2, "minute": 1}
